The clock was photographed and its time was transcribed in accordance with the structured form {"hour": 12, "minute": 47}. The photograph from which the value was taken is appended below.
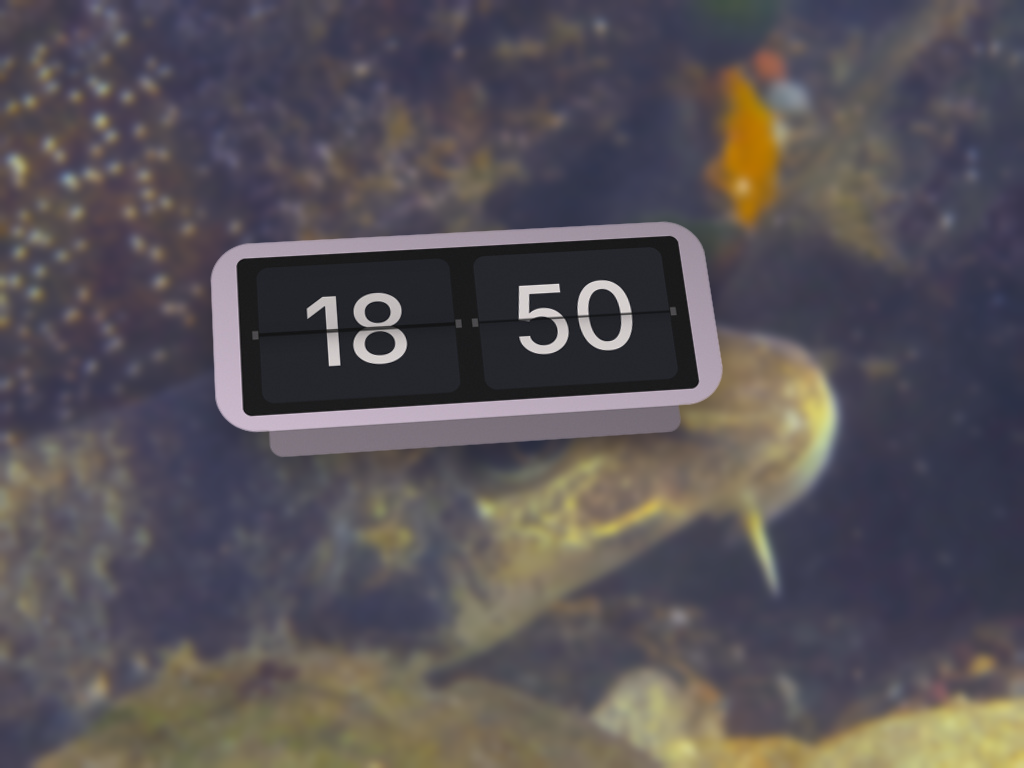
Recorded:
{"hour": 18, "minute": 50}
